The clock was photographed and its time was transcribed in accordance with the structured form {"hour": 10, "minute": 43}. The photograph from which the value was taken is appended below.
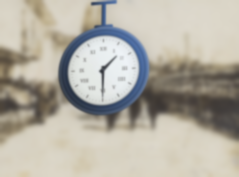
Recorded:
{"hour": 1, "minute": 30}
